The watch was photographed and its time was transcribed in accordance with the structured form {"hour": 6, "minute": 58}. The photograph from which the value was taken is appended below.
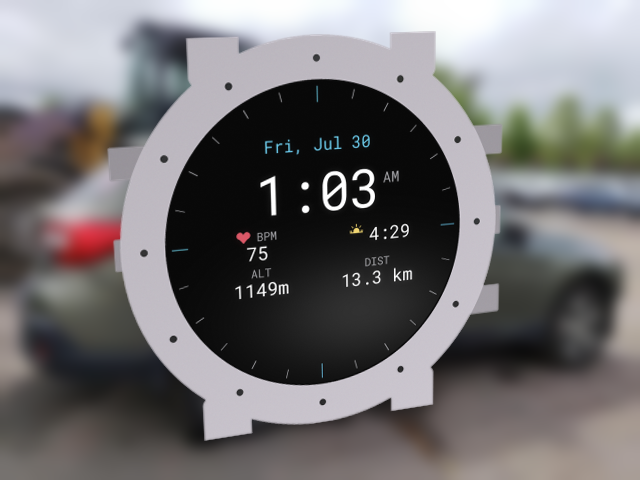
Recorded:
{"hour": 1, "minute": 3}
